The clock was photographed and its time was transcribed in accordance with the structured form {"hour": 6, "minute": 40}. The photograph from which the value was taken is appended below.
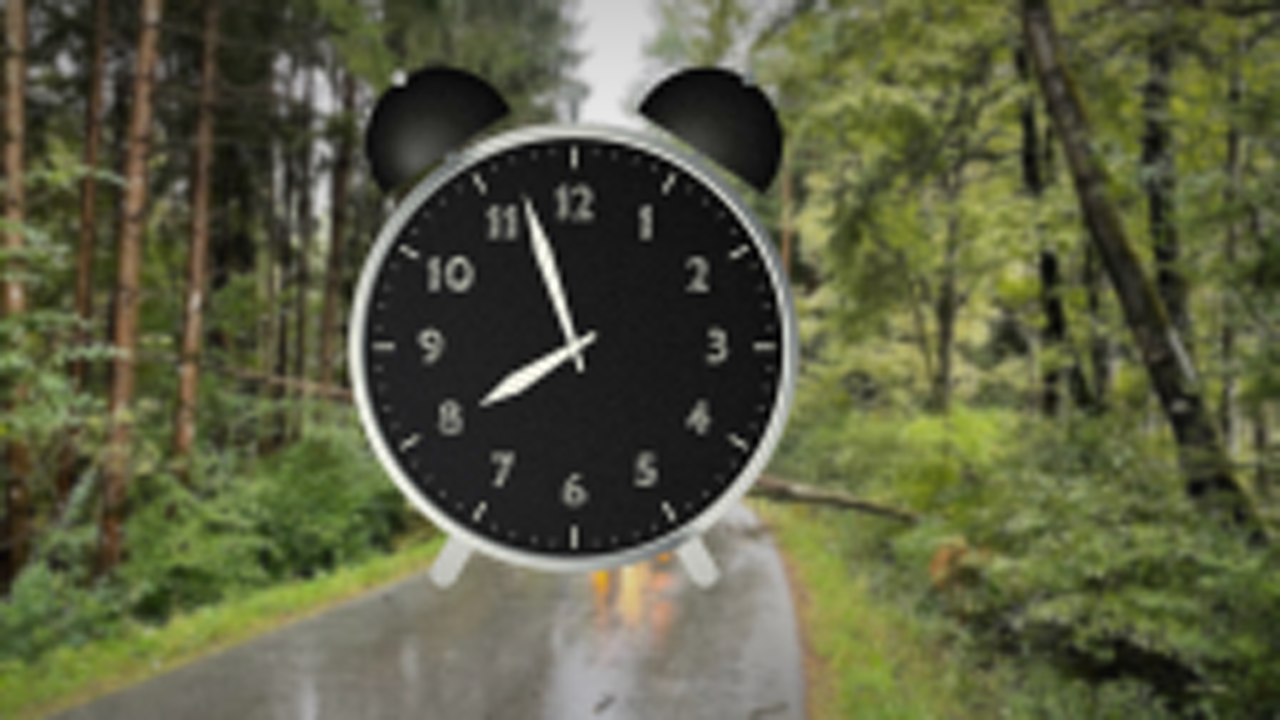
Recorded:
{"hour": 7, "minute": 57}
